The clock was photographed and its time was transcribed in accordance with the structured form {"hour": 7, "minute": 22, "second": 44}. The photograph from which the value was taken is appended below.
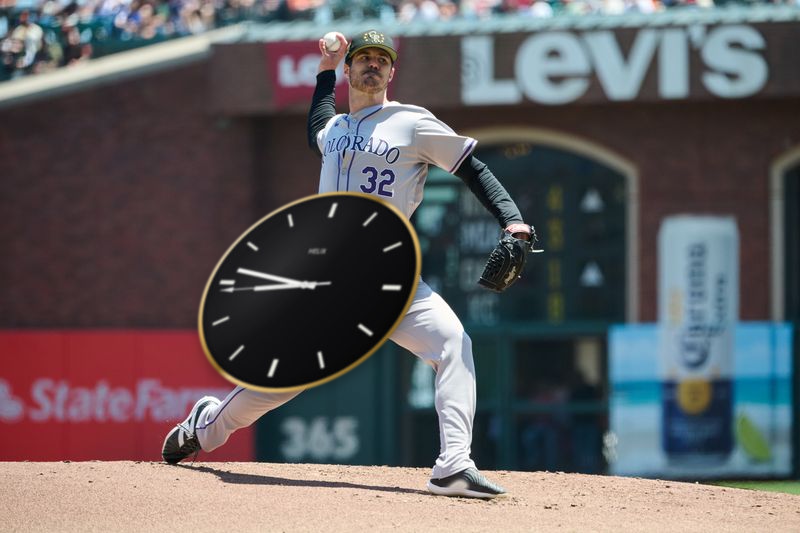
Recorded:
{"hour": 8, "minute": 46, "second": 44}
